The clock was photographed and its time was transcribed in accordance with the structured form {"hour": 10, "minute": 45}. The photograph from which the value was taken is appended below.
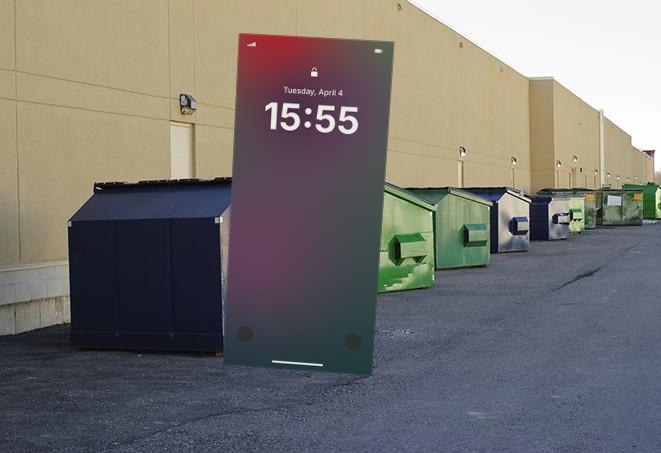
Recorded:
{"hour": 15, "minute": 55}
